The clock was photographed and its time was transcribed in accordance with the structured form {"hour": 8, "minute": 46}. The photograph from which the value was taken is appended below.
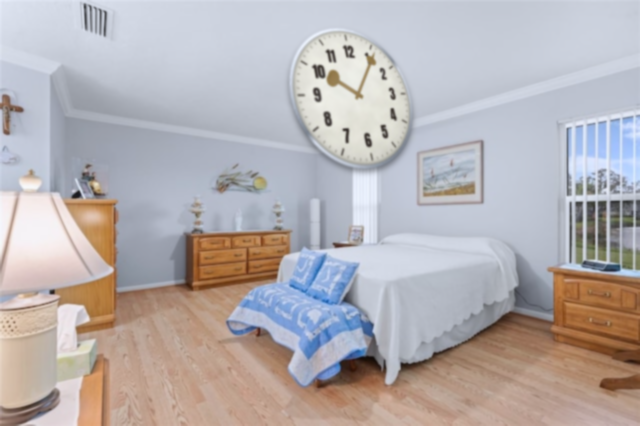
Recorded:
{"hour": 10, "minute": 6}
